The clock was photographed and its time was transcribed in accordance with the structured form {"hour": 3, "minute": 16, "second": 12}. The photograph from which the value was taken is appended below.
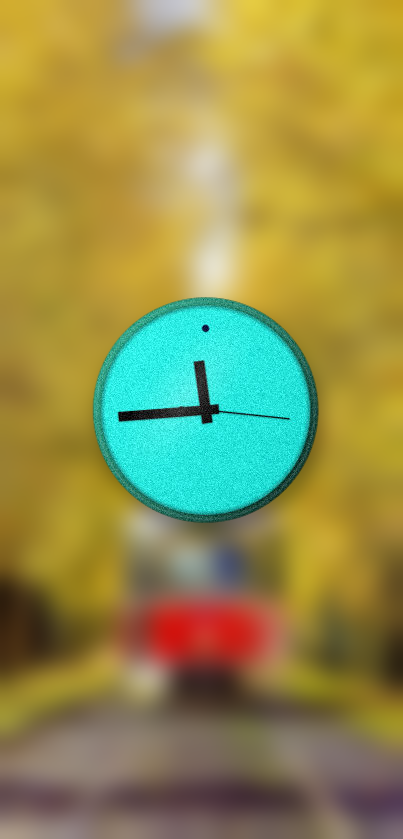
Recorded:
{"hour": 11, "minute": 44, "second": 16}
